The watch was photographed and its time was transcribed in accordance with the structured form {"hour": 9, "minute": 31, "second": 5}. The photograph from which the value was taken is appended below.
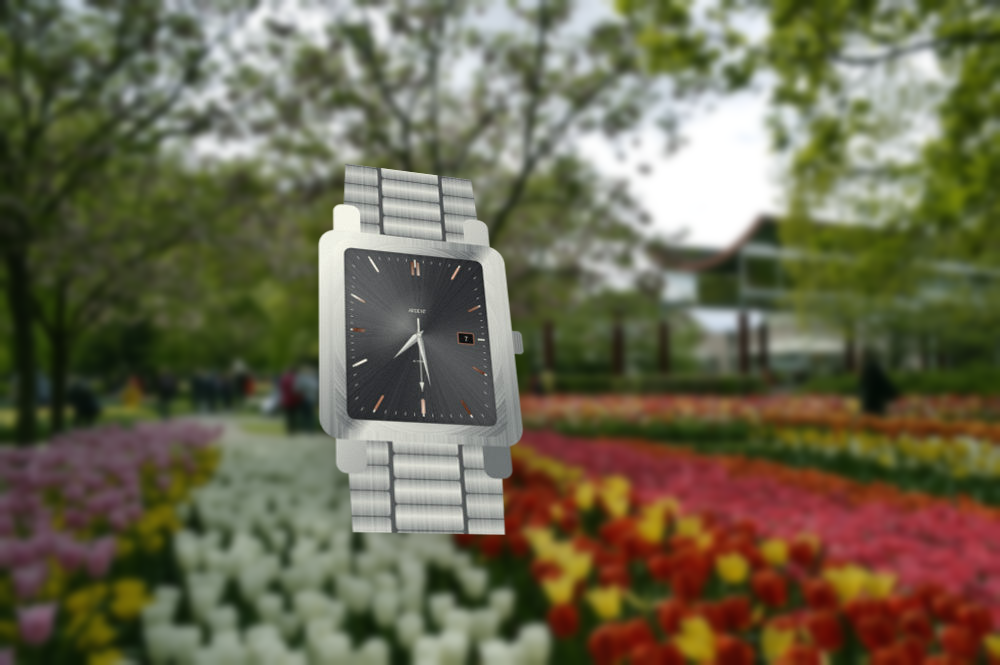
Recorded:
{"hour": 7, "minute": 28, "second": 30}
